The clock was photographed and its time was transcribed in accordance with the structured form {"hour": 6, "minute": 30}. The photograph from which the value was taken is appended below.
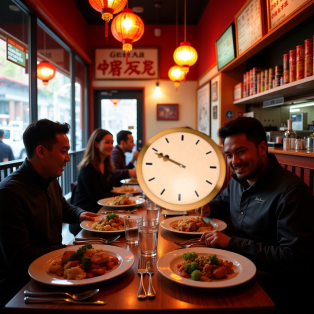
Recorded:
{"hour": 9, "minute": 49}
